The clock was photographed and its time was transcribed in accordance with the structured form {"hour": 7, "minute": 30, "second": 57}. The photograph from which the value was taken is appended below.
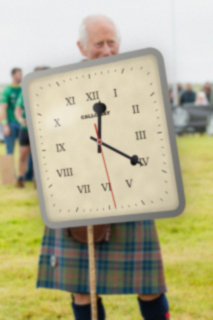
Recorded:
{"hour": 12, "minute": 20, "second": 29}
